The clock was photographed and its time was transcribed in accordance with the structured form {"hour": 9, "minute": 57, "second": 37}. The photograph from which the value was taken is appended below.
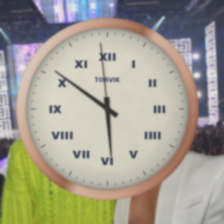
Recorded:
{"hour": 5, "minute": 50, "second": 59}
